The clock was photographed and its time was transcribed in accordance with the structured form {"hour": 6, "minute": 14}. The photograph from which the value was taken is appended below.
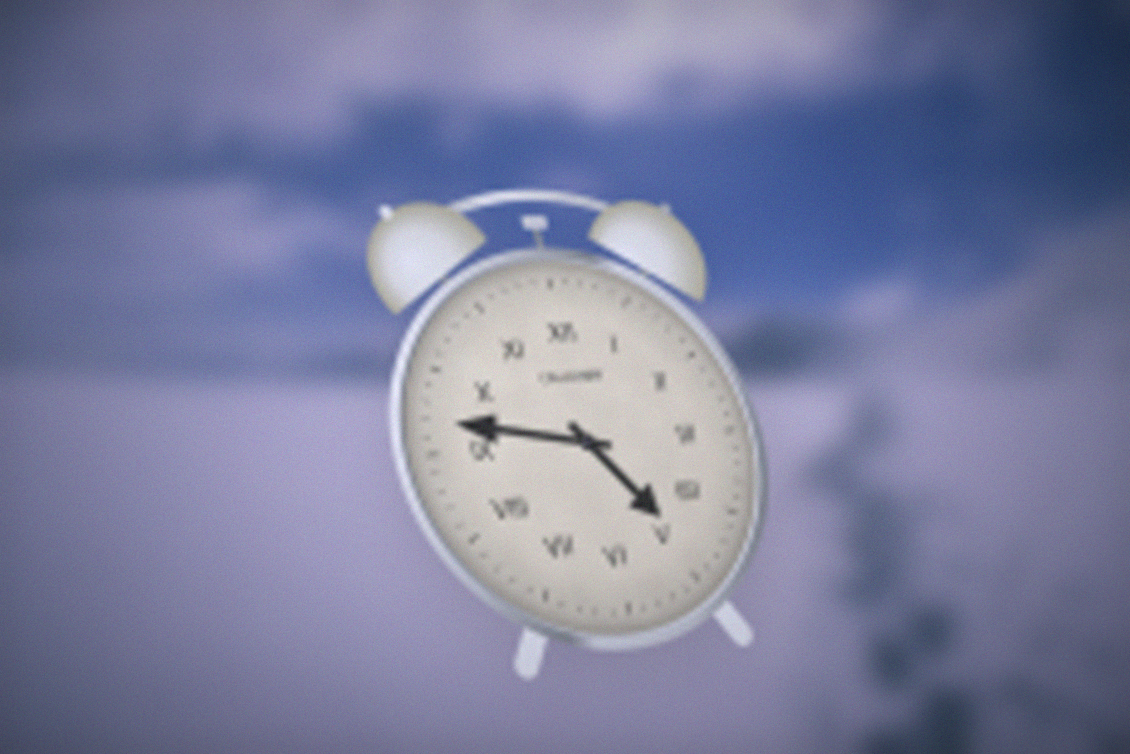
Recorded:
{"hour": 4, "minute": 47}
